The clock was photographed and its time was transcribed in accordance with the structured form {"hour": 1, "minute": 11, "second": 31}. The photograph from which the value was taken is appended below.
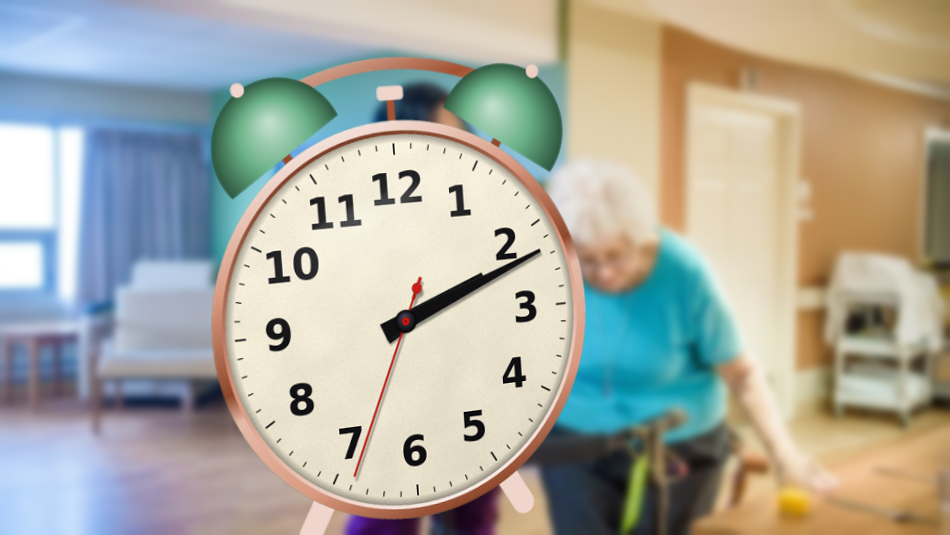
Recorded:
{"hour": 2, "minute": 11, "second": 34}
